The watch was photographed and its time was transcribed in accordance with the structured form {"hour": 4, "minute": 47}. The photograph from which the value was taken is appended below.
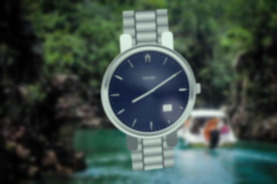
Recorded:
{"hour": 8, "minute": 10}
